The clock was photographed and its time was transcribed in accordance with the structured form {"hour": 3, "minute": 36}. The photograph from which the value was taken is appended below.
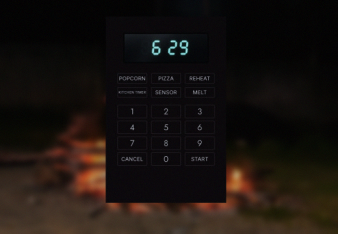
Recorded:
{"hour": 6, "minute": 29}
